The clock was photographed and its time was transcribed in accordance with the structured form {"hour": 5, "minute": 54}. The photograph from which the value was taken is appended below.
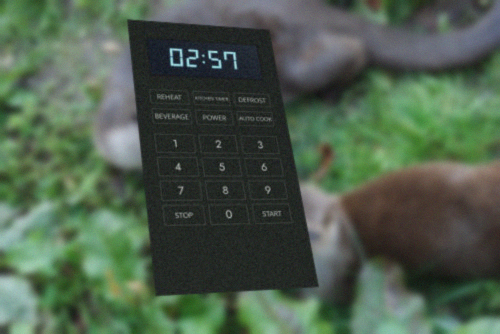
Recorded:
{"hour": 2, "minute": 57}
